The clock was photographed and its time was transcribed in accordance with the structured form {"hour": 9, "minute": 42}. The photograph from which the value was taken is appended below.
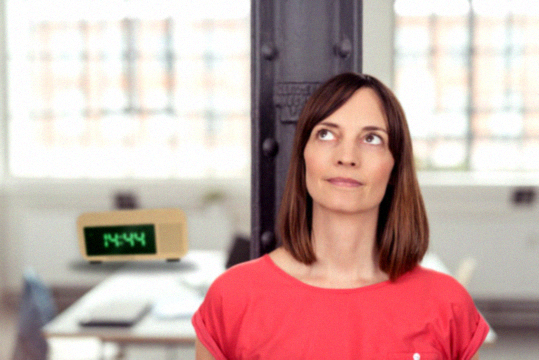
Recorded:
{"hour": 14, "minute": 44}
